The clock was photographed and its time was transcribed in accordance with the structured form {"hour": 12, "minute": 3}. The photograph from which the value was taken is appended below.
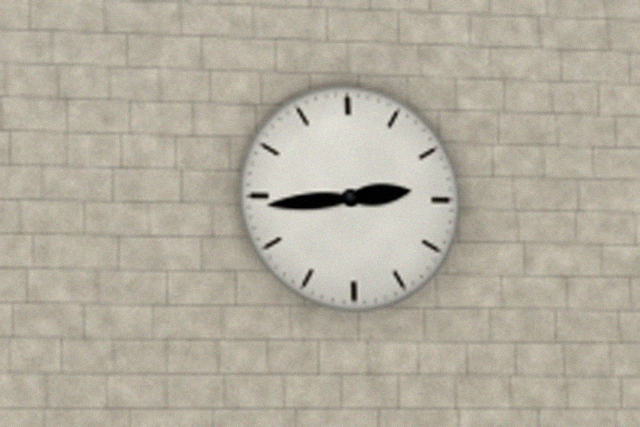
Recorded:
{"hour": 2, "minute": 44}
